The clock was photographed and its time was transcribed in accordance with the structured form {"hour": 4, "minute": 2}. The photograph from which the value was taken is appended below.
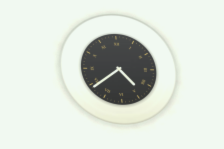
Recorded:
{"hour": 4, "minute": 39}
